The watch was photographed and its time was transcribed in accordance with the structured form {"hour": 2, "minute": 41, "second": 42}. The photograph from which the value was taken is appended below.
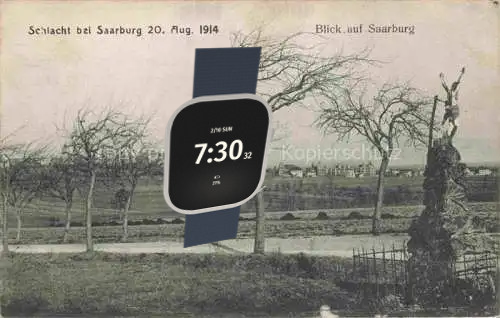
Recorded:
{"hour": 7, "minute": 30, "second": 32}
